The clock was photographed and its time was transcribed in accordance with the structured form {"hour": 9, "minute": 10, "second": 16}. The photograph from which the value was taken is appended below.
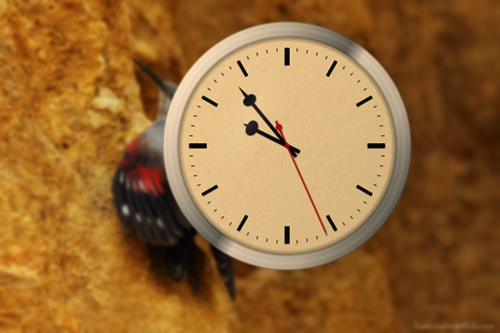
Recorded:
{"hour": 9, "minute": 53, "second": 26}
